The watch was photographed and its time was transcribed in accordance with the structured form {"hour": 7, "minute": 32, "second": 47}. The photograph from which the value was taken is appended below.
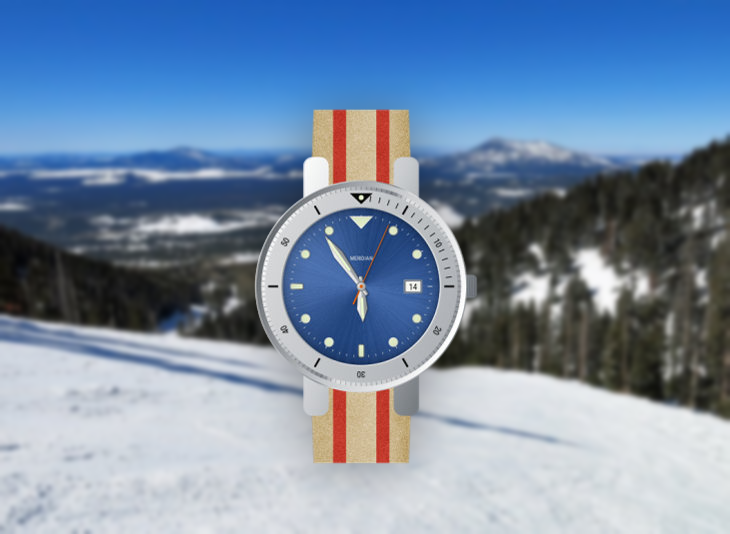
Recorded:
{"hour": 5, "minute": 54, "second": 4}
